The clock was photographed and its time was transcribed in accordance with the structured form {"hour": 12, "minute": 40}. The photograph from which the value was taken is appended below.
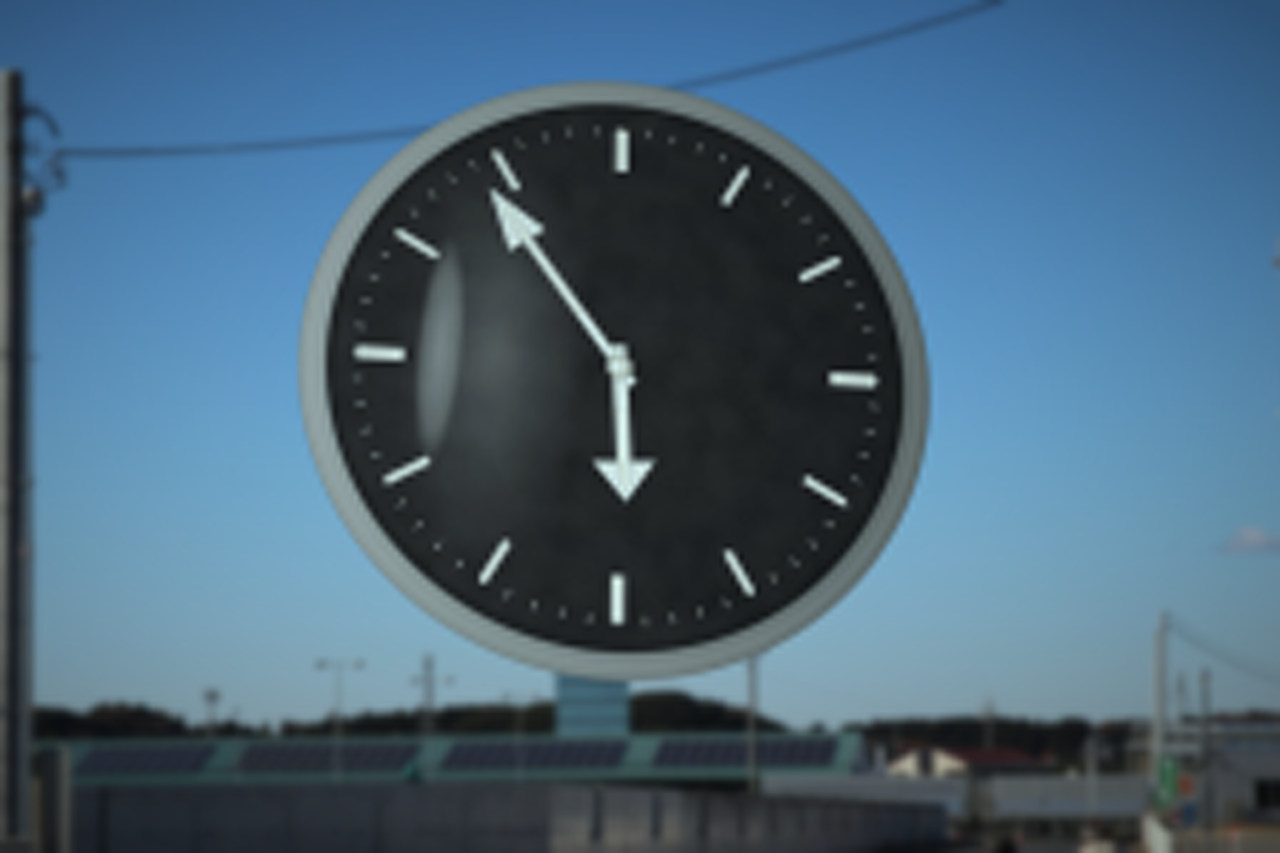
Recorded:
{"hour": 5, "minute": 54}
